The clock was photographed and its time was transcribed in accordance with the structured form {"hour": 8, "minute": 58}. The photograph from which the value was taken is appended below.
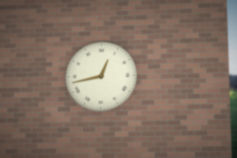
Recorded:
{"hour": 12, "minute": 43}
